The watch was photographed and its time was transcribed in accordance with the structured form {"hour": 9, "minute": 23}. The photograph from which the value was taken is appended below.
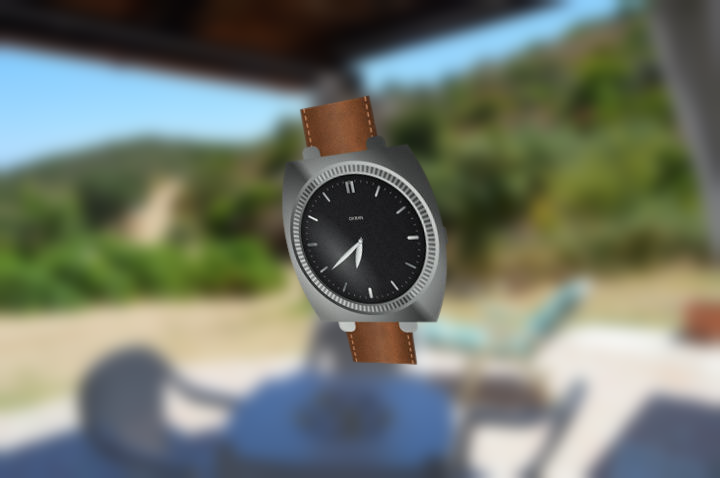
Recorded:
{"hour": 6, "minute": 39}
